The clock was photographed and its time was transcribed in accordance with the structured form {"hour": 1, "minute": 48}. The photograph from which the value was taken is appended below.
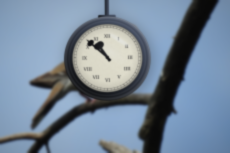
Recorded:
{"hour": 10, "minute": 52}
